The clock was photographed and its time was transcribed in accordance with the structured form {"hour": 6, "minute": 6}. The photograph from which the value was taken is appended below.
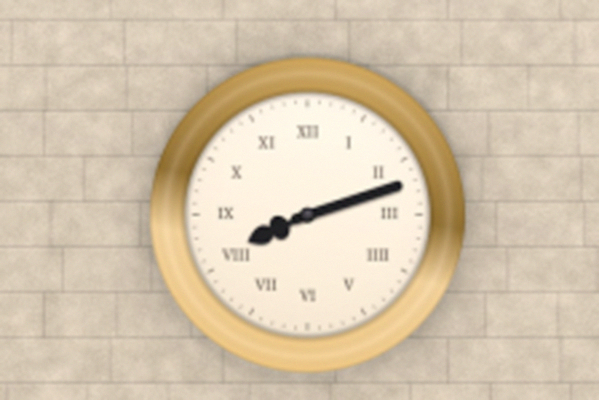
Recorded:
{"hour": 8, "minute": 12}
